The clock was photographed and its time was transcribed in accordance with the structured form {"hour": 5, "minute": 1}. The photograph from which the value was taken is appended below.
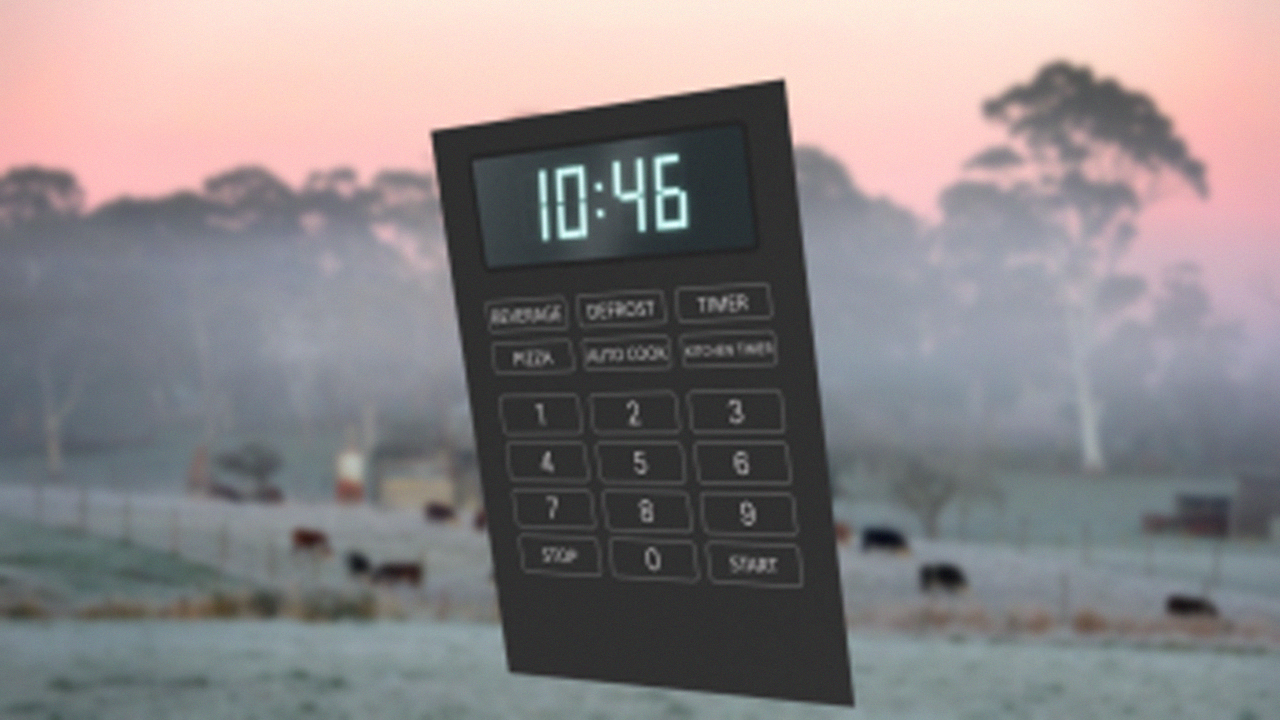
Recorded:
{"hour": 10, "minute": 46}
